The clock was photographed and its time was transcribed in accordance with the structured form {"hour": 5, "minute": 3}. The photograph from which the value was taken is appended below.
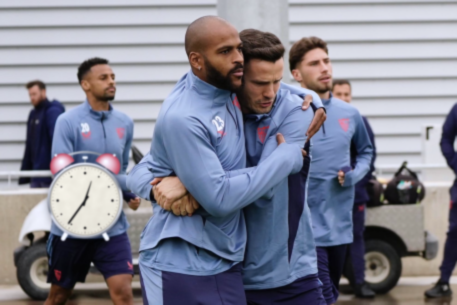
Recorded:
{"hour": 12, "minute": 36}
